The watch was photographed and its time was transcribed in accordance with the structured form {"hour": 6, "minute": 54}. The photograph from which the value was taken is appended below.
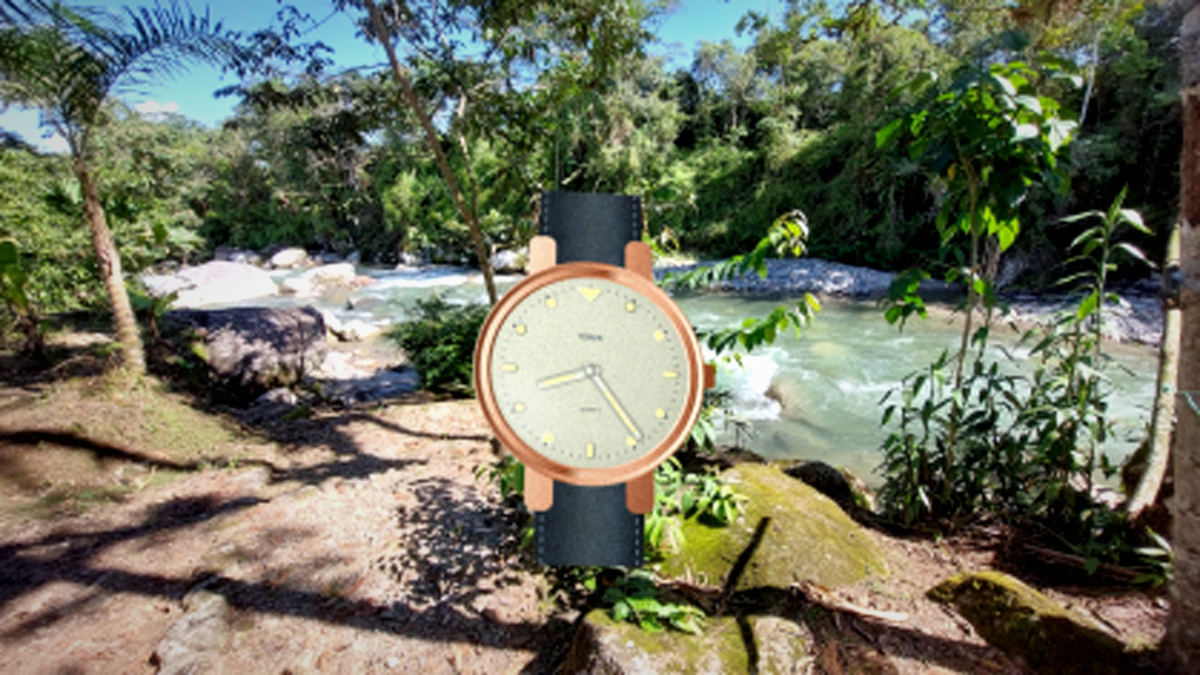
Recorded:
{"hour": 8, "minute": 24}
